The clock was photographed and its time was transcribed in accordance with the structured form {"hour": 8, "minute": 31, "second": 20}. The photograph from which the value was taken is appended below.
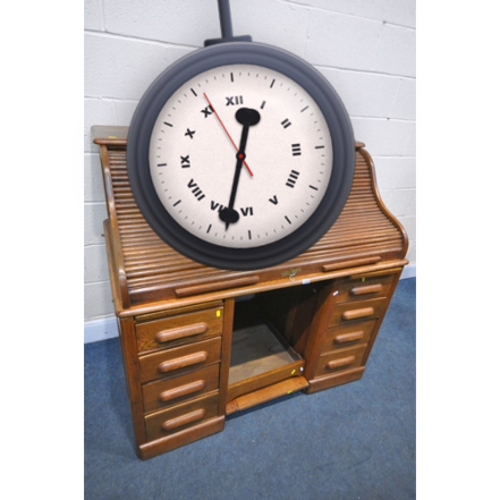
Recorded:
{"hour": 12, "minute": 32, "second": 56}
